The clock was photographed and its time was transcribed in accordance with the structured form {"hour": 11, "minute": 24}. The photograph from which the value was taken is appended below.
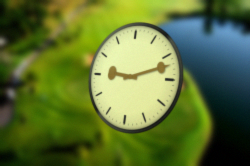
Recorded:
{"hour": 9, "minute": 12}
